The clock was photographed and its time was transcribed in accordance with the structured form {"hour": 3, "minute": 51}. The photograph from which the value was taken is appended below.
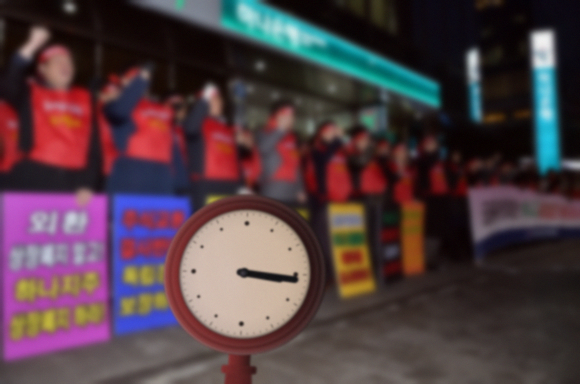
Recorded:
{"hour": 3, "minute": 16}
